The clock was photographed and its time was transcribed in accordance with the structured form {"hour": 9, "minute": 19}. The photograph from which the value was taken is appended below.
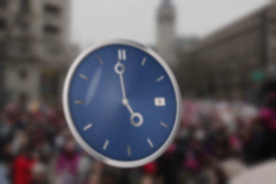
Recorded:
{"hour": 4, "minute": 59}
